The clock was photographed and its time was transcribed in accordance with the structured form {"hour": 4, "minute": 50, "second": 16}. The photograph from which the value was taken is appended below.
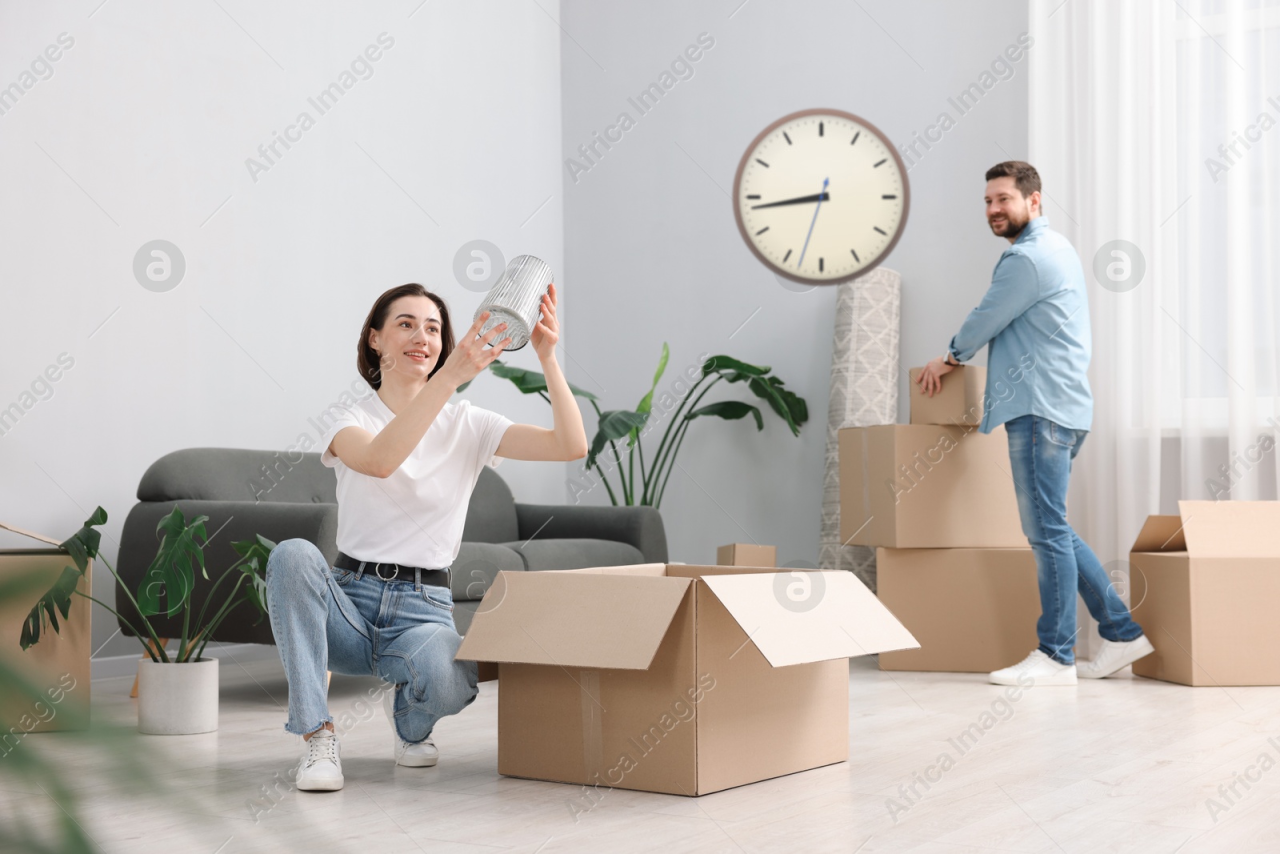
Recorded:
{"hour": 8, "minute": 43, "second": 33}
